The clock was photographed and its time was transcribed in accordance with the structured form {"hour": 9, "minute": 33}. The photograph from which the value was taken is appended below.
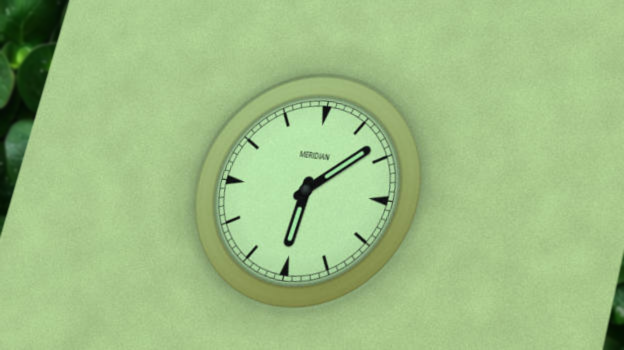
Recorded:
{"hour": 6, "minute": 8}
